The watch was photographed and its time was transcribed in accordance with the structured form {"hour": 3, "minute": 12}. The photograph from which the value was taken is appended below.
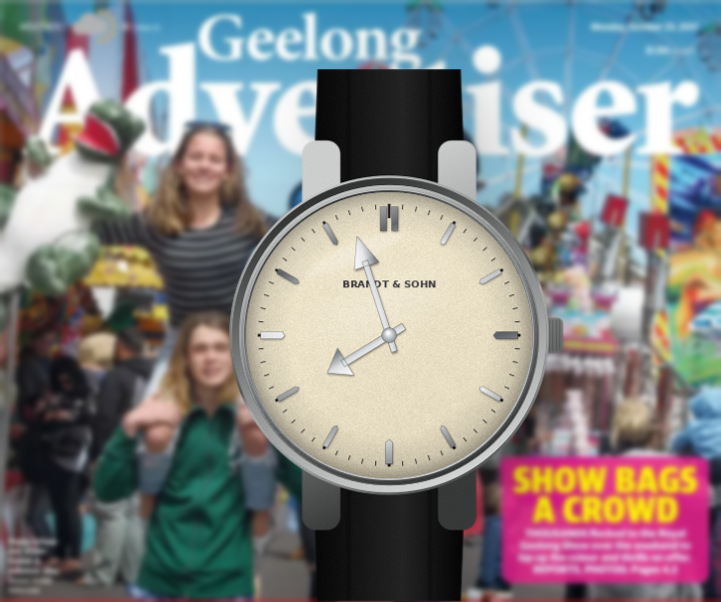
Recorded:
{"hour": 7, "minute": 57}
